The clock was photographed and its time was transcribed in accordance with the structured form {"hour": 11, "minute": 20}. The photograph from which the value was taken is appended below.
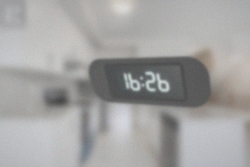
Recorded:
{"hour": 16, "minute": 26}
